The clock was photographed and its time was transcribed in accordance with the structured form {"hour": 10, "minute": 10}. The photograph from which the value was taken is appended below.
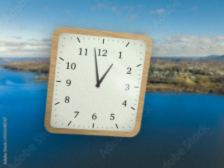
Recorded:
{"hour": 12, "minute": 58}
